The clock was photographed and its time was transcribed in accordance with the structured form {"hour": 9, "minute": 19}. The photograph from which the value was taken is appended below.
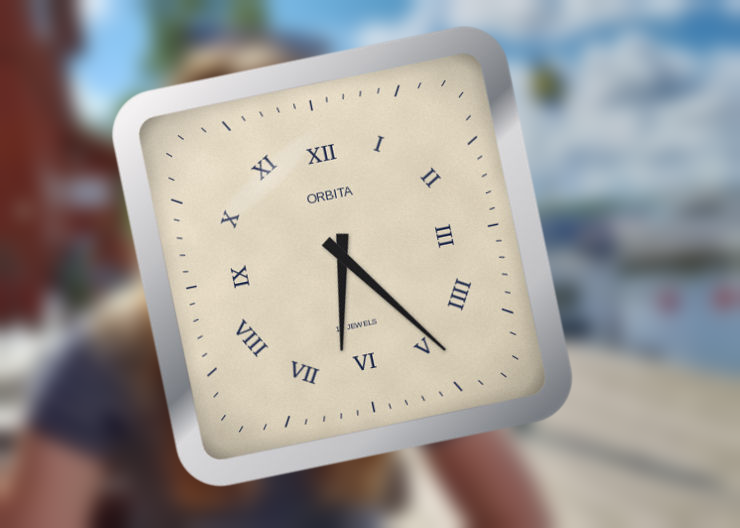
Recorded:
{"hour": 6, "minute": 24}
